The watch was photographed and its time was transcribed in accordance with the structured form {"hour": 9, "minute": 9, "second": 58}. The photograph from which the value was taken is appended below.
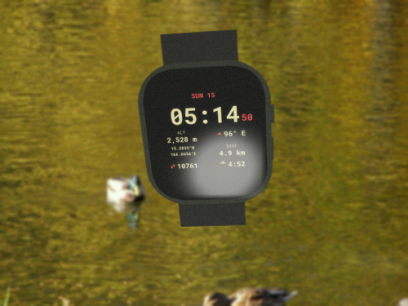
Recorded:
{"hour": 5, "minute": 14, "second": 50}
